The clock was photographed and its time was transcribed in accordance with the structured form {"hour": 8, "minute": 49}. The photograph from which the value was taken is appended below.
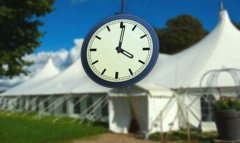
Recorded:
{"hour": 4, "minute": 1}
